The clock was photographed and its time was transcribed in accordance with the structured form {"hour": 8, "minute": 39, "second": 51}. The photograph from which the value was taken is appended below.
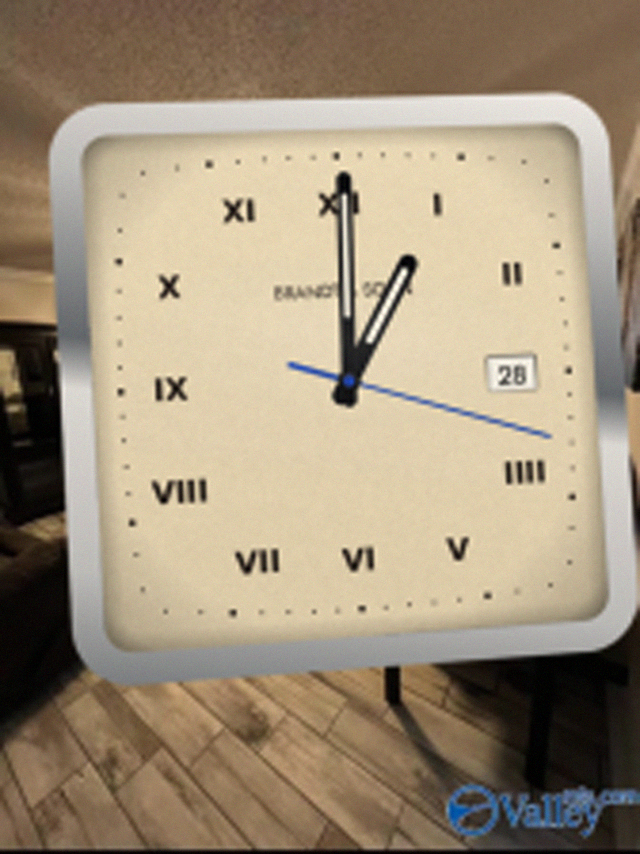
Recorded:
{"hour": 1, "minute": 0, "second": 18}
